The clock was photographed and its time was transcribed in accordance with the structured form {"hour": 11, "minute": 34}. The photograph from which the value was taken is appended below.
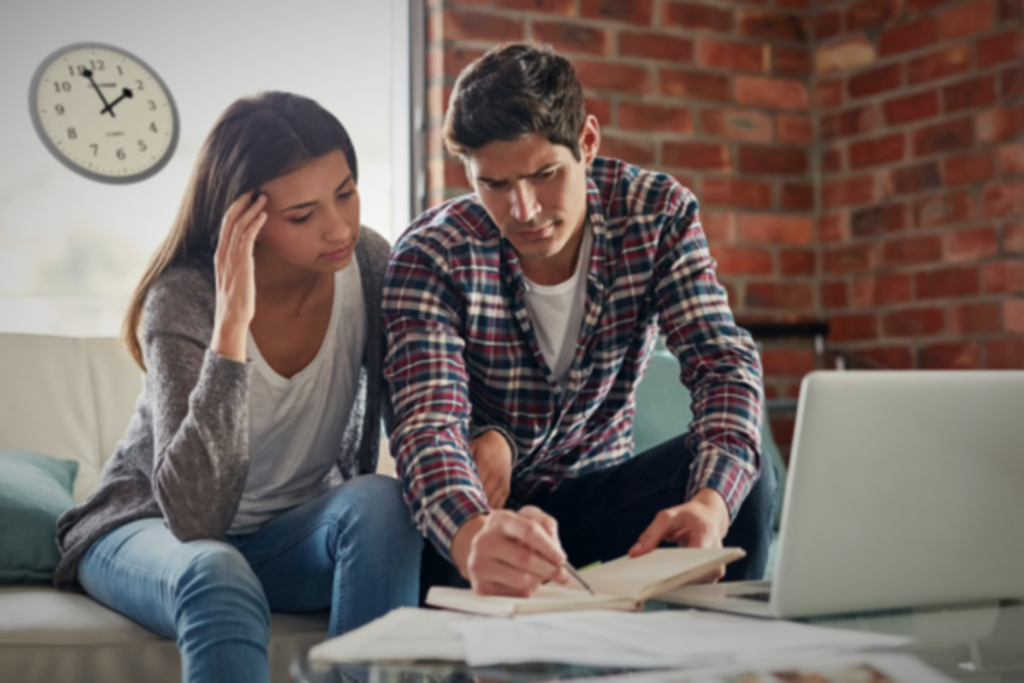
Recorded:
{"hour": 1, "minute": 57}
